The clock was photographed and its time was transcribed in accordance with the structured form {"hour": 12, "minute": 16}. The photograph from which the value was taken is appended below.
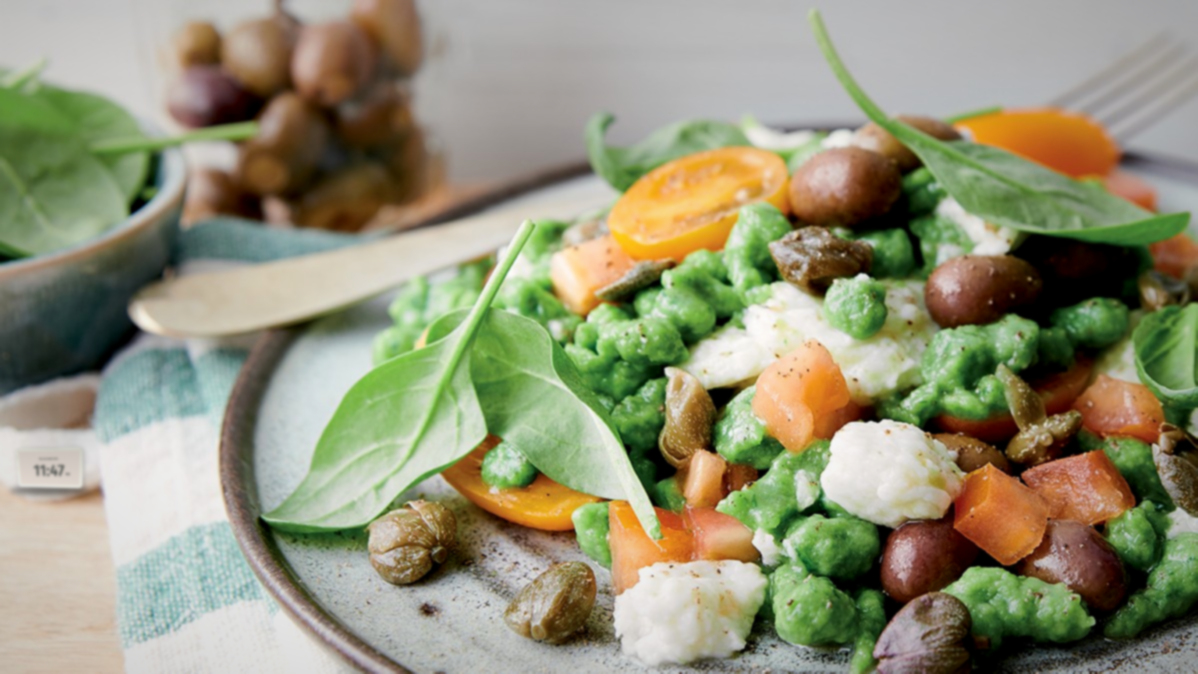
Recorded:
{"hour": 11, "minute": 47}
